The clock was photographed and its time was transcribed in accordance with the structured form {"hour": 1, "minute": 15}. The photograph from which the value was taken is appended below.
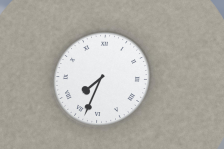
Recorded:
{"hour": 7, "minute": 33}
